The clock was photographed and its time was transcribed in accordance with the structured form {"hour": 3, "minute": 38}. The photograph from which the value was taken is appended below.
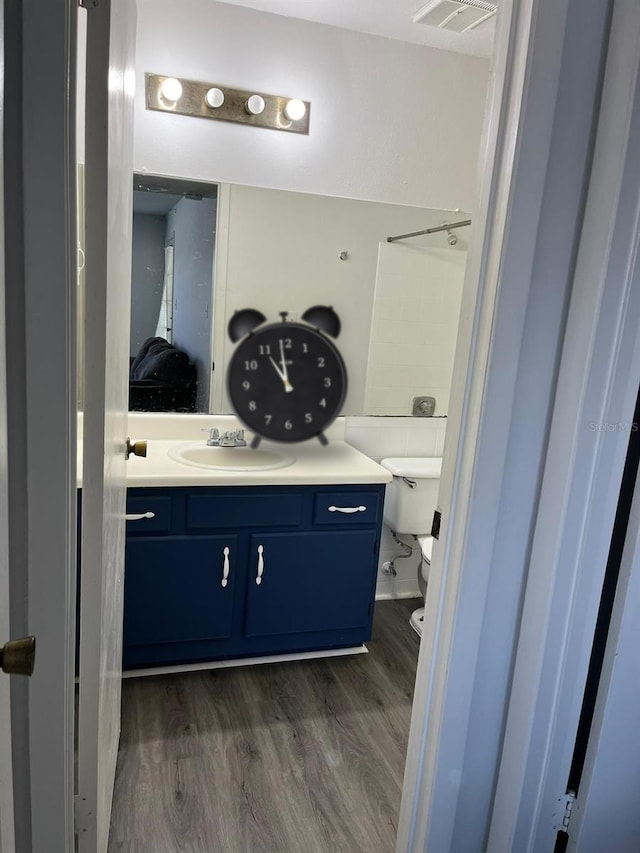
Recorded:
{"hour": 10, "minute": 59}
